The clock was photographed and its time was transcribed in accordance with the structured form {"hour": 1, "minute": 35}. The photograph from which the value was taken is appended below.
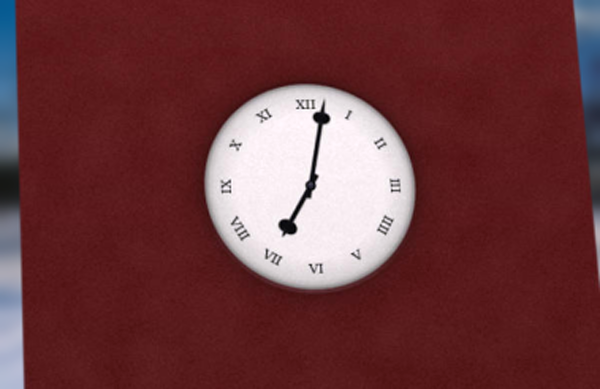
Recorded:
{"hour": 7, "minute": 2}
